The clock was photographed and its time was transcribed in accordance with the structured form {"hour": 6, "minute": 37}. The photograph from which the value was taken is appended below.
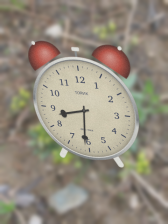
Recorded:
{"hour": 8, "minute": 31}
